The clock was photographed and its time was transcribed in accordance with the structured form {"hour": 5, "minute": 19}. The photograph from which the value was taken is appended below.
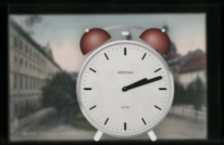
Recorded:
{"hour": 2, "minute": 12}
